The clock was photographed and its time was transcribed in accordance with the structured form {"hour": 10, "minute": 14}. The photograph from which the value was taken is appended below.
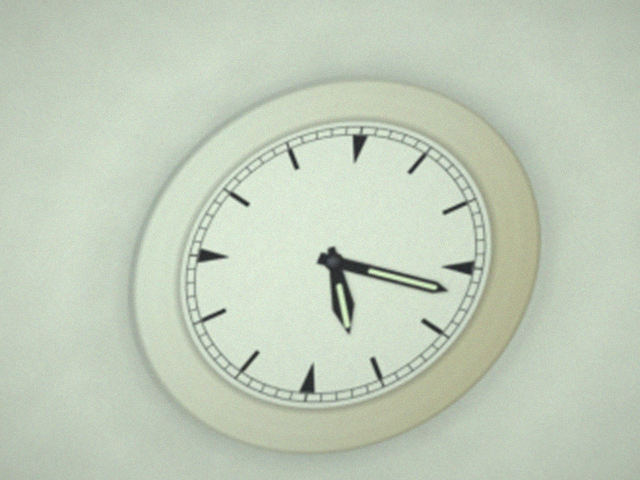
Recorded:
{"hour": 5, "minute": 17}
